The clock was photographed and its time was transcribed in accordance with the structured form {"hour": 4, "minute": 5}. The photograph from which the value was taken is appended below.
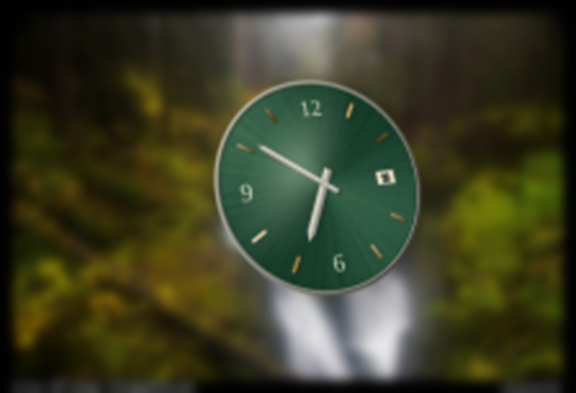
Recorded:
{"hour": 6, "minute": 51}
